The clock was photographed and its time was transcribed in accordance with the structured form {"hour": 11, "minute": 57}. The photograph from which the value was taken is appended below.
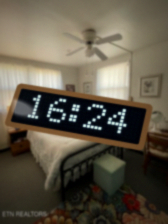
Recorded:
{"hour": 16, "minute": 24}
